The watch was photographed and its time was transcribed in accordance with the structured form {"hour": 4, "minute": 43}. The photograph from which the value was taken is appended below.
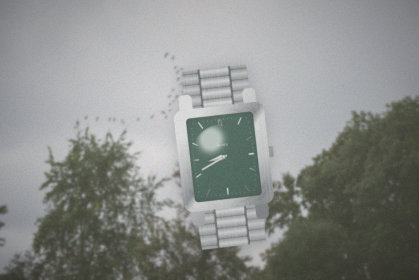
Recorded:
{"hour": 8, "minute": 41}
